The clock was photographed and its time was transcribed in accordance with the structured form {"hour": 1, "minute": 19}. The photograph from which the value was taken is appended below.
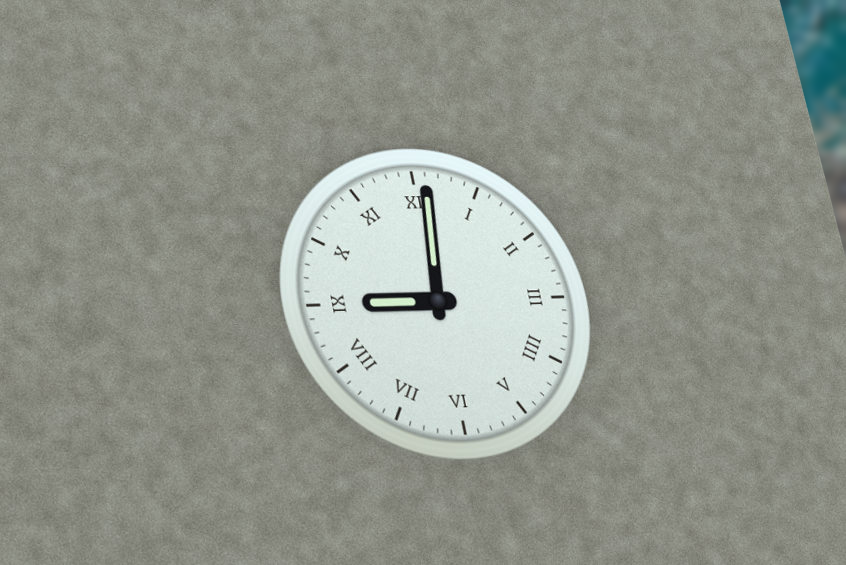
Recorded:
{"hour": 9, "minute": 1}
